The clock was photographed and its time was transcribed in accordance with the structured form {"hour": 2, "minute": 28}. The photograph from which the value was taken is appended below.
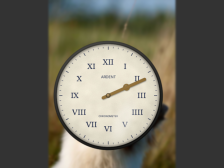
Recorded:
{"hour": 2, "minute": 11}
